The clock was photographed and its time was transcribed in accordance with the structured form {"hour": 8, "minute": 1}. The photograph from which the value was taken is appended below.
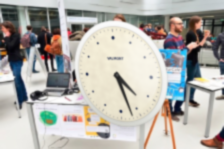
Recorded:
{"hour": 4, "minute": 27}
